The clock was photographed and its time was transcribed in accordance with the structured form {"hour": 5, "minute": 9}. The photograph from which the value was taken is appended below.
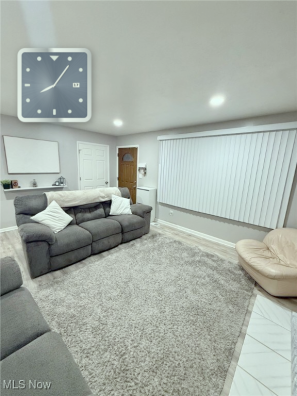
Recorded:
{"hour": 8, "minute": 6}
